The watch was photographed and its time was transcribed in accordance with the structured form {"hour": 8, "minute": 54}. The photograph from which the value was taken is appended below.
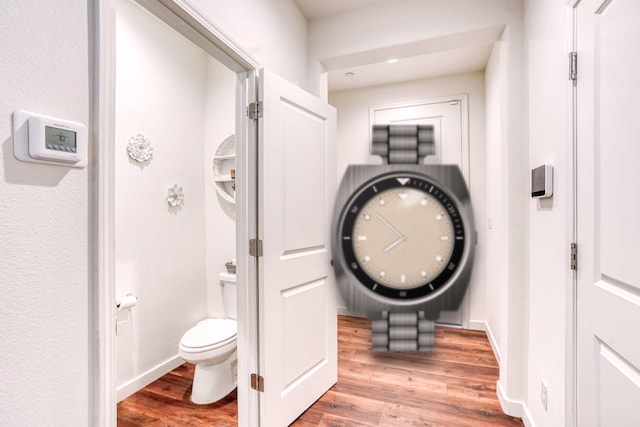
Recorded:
{"hour": 7, "minute": 52}
